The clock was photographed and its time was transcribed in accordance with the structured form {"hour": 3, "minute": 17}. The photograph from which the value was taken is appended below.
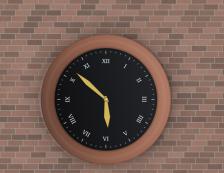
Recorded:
{"hour": 5, "minute": 52}
